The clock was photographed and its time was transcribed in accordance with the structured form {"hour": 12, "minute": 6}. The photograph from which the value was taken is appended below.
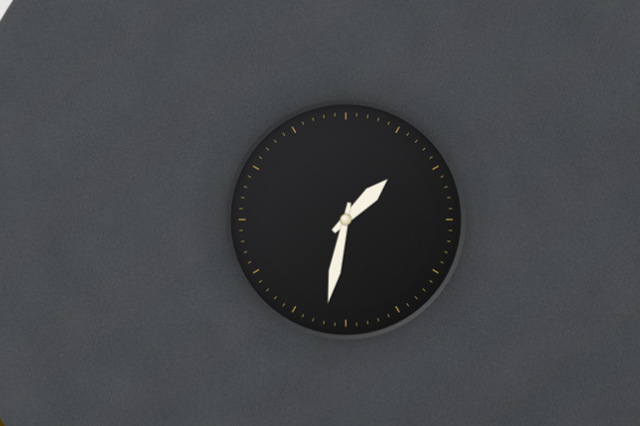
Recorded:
{"hour": 1, "minute": 32}
